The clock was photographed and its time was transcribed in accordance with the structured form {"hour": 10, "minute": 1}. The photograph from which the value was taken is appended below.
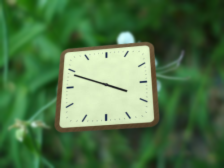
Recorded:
{"hour": 3, "minute": 49}
